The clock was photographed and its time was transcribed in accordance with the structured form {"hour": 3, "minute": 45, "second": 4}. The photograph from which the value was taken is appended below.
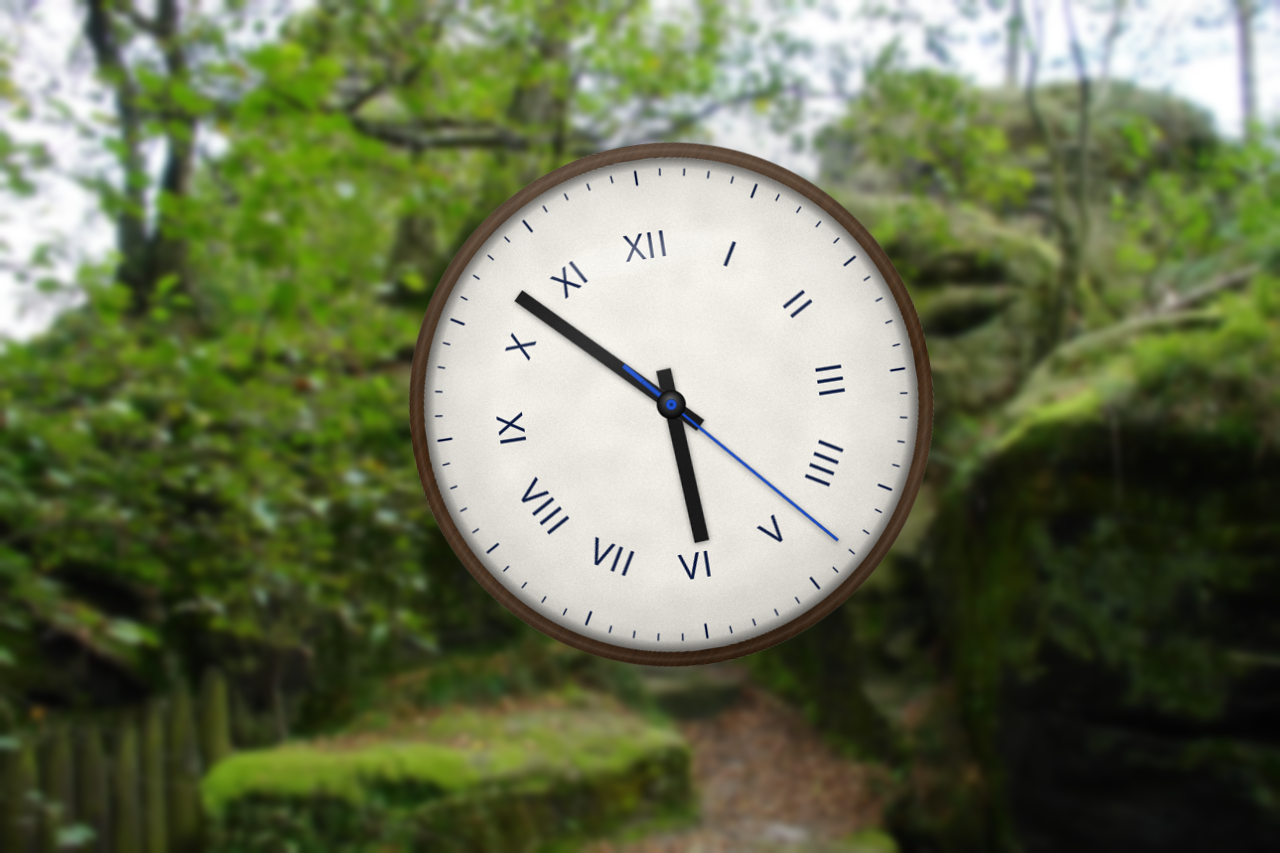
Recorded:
{"hour": 5, "minute": 52, "second": 23}
